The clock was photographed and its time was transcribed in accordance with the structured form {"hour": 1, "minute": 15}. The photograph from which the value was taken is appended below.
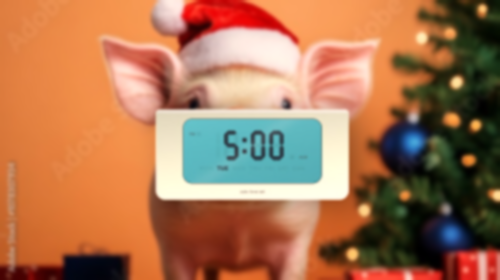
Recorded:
{"hour": 5, "minute": 0}
